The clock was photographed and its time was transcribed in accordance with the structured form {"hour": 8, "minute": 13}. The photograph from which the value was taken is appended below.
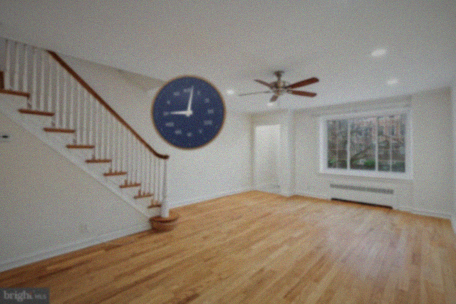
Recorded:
{"hour": 9, "minute": 2}
